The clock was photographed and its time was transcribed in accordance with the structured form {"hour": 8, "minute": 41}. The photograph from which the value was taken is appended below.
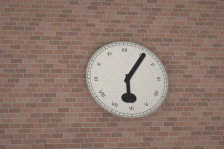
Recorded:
{"hour": 6, "minute": 6}
